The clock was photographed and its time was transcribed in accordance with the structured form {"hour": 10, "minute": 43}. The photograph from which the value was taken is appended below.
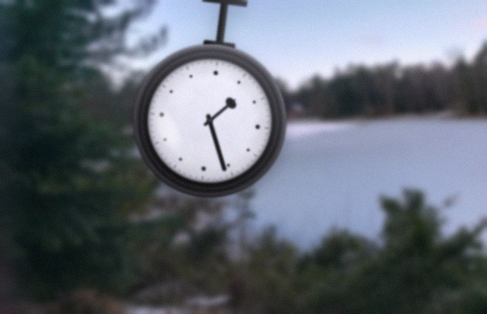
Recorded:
{"hour": 1, "minute": 26}
